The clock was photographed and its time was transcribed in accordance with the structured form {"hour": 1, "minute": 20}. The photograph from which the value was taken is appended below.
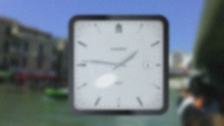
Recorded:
{"hour": 1, "minute": 46}
